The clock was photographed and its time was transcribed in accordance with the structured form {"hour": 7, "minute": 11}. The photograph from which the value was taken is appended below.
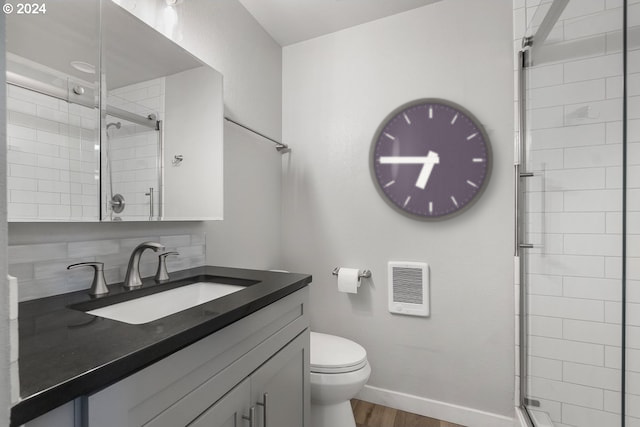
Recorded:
{"hour": 6, "minute": 45}
